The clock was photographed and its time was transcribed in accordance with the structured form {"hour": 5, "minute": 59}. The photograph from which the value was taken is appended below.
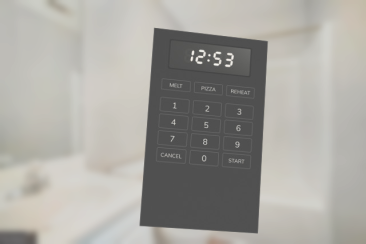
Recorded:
{"hour": 12, "minute": 53}
